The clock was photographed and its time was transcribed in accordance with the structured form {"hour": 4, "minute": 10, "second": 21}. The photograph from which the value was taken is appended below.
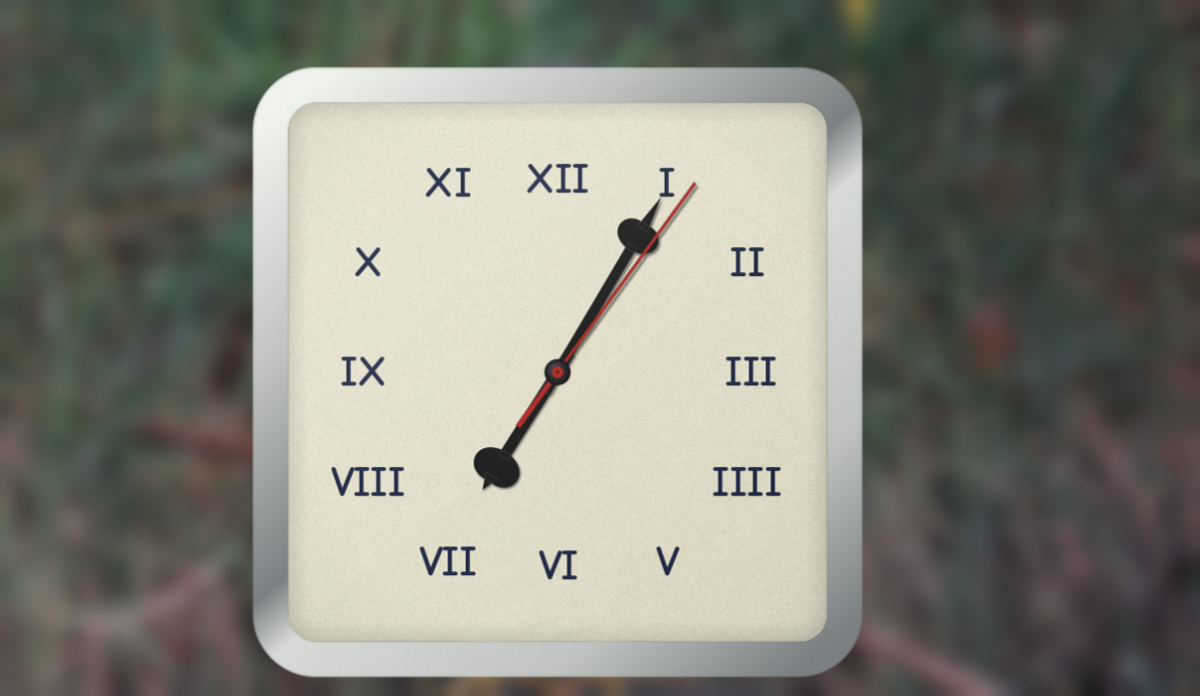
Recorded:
{"hour": 7, "minute": 5, "second": 6}
